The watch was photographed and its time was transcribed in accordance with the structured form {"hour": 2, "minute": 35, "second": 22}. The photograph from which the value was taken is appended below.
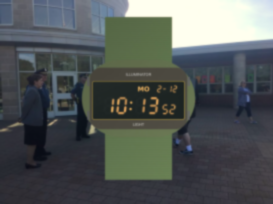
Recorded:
{"hour": 10, "minute": 13, "second": 52}
